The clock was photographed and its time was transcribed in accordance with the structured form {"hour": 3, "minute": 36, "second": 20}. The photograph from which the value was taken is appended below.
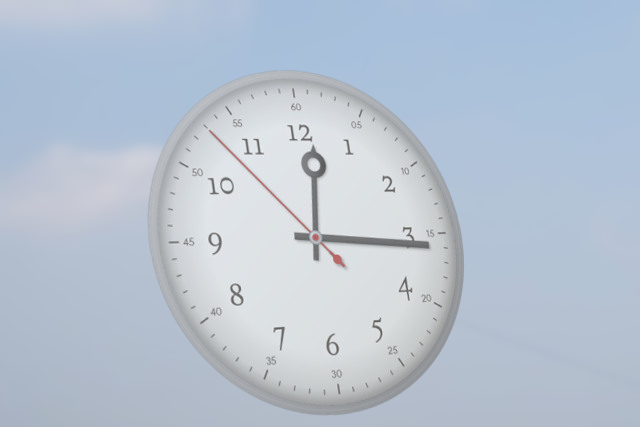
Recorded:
{"hour": 12, "minute": 15, "second": 53}
